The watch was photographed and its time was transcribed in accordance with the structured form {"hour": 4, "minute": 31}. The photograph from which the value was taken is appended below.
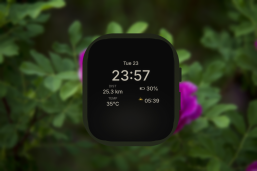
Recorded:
{"hour": 23, "minute": 57}
